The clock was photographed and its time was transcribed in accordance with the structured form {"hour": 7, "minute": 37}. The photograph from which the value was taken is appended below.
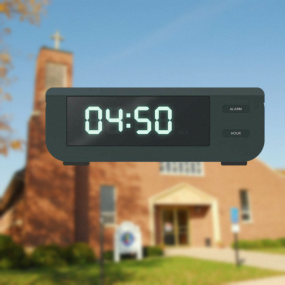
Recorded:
{"hour": 4, "minute": 50}
